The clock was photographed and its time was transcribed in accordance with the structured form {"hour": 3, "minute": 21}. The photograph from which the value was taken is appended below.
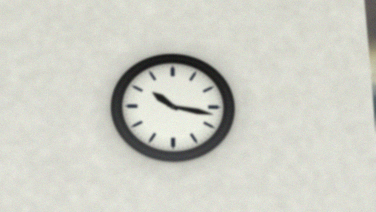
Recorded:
{"hour": 10, "minute": 17}
